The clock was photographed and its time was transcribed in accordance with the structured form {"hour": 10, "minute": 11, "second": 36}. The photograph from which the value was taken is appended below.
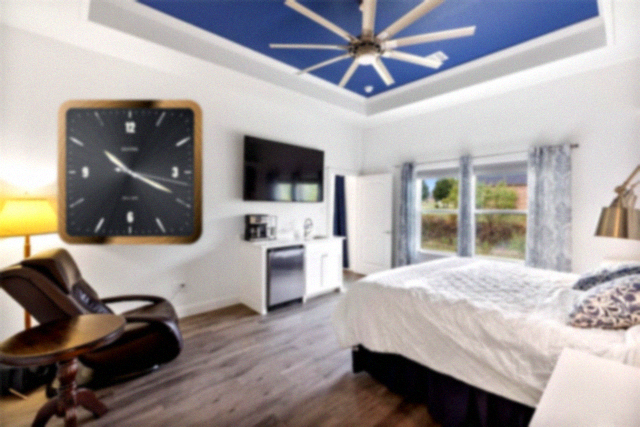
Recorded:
{"hour": 10, "minute": 19, "second": 17}
